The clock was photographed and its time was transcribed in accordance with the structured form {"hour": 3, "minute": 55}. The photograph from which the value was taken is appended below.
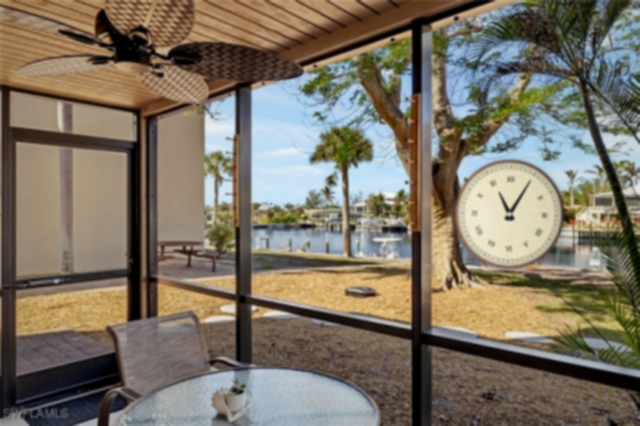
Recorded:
{"hour": 11, "minute": 5}
